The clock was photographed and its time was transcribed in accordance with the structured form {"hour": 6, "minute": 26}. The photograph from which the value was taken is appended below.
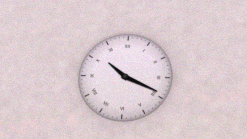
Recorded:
{"hour": 10, "minute": 19}
